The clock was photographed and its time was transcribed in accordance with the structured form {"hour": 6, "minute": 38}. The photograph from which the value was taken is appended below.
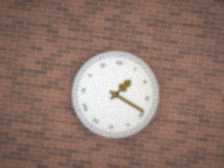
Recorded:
{"hour": 1, "minute": 19}
